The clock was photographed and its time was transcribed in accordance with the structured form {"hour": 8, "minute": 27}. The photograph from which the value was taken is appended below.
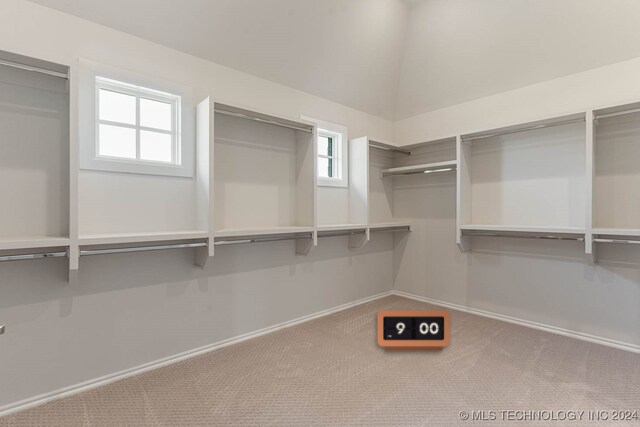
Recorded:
{"hour": 9, "minute": 0}
